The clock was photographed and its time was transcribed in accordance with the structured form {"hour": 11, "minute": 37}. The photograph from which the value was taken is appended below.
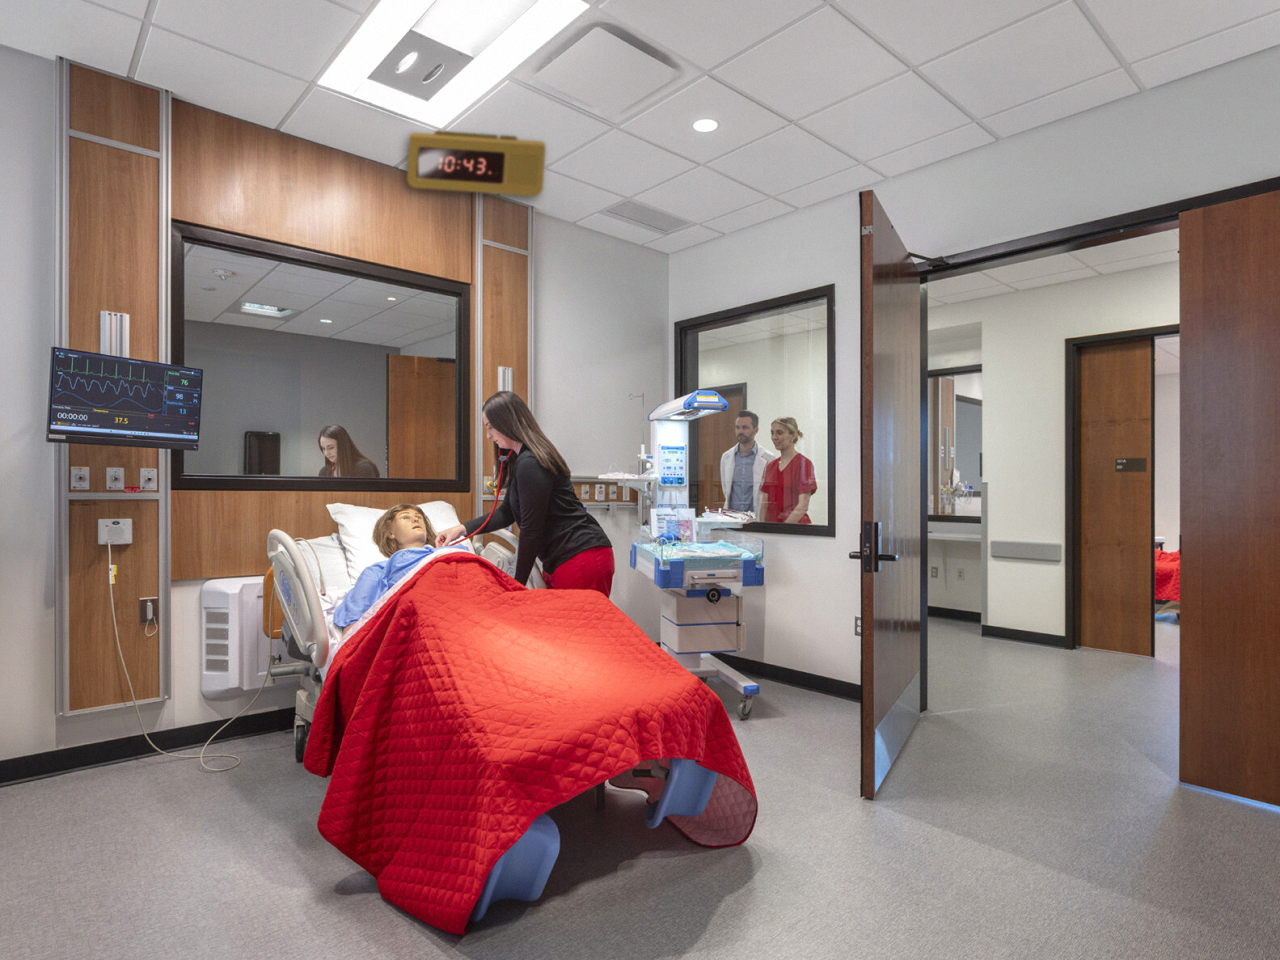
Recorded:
{"hour": 10, "minute": 43}
